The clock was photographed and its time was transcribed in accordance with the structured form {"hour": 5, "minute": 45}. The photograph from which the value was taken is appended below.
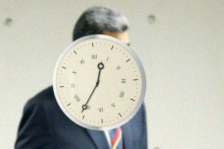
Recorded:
{"hour": 12, "minute": 36}
